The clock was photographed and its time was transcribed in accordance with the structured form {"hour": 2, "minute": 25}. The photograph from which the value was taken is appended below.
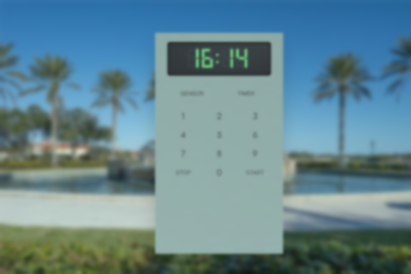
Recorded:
{"hour": 16, "minute": 14}
